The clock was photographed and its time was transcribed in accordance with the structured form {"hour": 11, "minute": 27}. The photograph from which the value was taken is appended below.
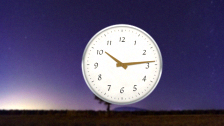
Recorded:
{"hour": 10, "minute": 14}
